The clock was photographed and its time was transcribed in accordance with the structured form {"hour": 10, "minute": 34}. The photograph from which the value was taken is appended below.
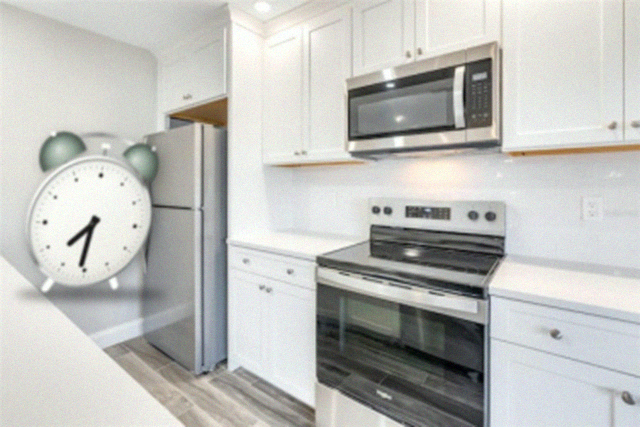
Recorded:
{"hour": 7, "minute": 31}
